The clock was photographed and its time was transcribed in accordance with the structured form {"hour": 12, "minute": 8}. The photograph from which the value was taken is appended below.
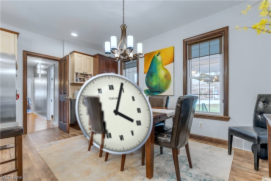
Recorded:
{"hour": 4, "minute": 4}
